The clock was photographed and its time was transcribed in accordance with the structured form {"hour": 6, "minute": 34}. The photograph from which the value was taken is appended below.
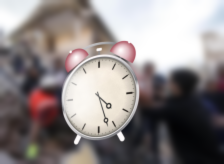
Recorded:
{"hour": 4, "minute": 27}
